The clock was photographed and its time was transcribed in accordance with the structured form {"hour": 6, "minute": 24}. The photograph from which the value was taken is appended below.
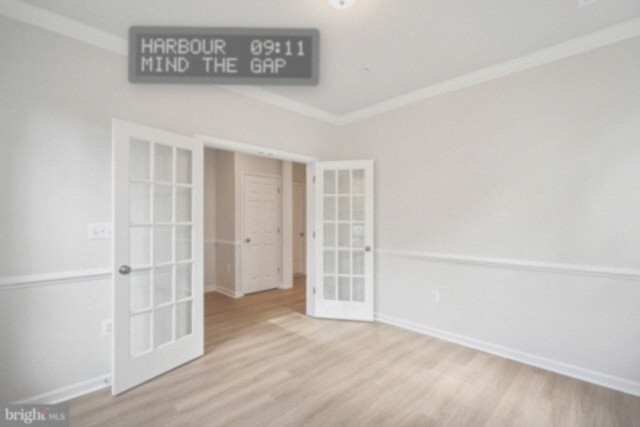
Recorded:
{"hour": 9, "minute": 11}
